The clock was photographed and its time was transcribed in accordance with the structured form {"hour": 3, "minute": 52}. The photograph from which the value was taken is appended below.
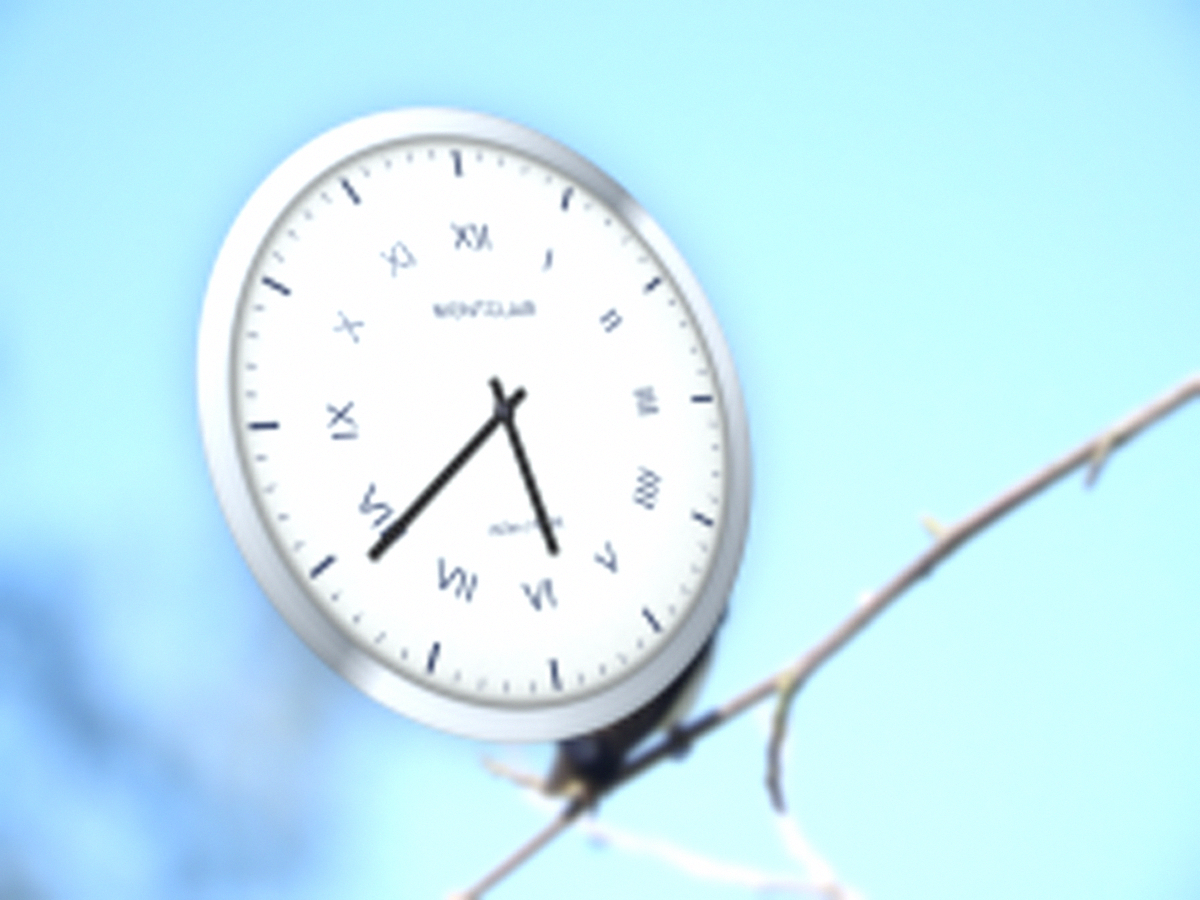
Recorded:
{"hour": 5, "minute": 39}
